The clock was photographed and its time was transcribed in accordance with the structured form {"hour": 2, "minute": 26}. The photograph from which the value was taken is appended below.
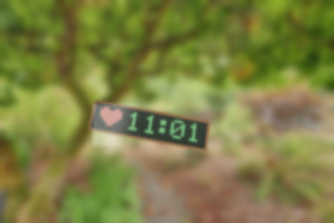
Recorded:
{"hour": 11, "minute": 1}
